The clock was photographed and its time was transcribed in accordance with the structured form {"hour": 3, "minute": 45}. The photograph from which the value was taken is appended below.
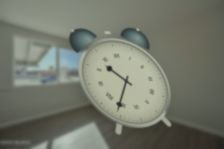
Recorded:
{"hour": 10, "minute": 36}
